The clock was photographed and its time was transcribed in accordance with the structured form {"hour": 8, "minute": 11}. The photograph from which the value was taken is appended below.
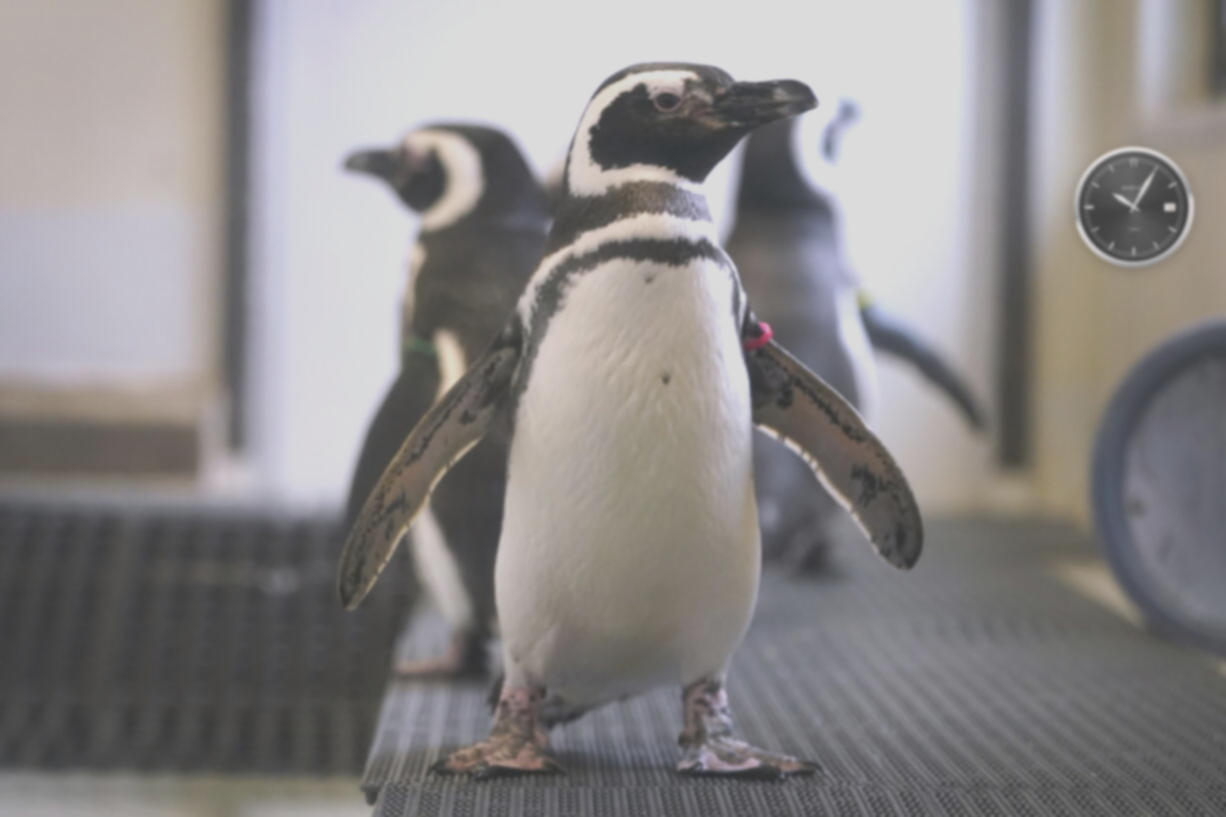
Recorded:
{"hour": 10, "minute": 5}
